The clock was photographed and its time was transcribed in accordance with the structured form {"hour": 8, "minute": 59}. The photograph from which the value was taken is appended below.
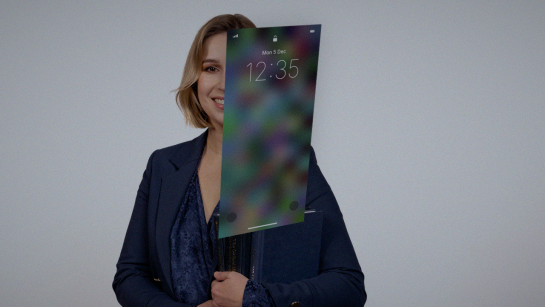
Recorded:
{"hour": 12, "minute": 35}
